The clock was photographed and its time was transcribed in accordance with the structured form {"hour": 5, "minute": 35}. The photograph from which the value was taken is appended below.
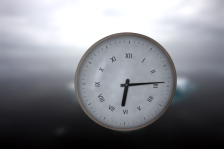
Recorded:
{"hour": 6, "minute": 14}
